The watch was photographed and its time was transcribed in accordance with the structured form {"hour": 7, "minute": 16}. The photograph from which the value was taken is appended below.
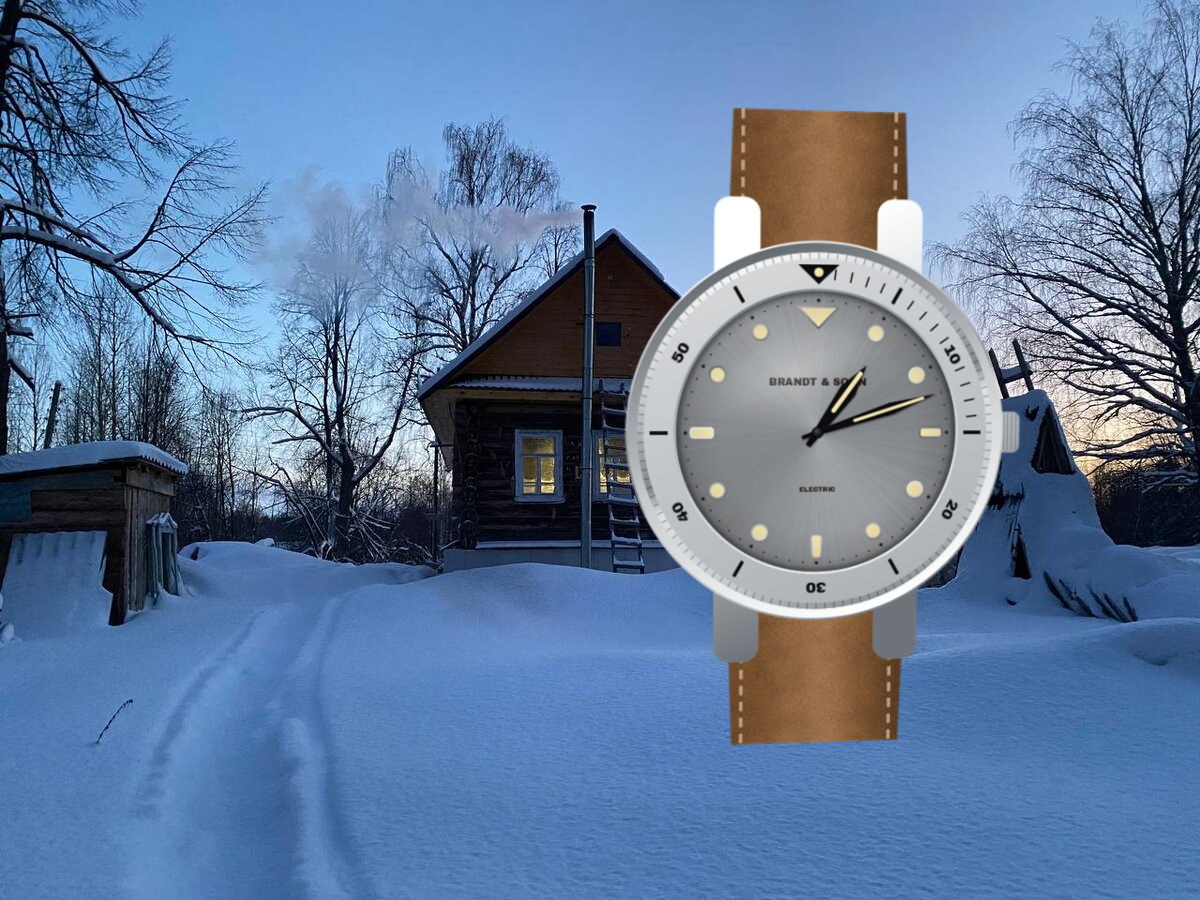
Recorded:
{"hour": 1, "minute": 12}
